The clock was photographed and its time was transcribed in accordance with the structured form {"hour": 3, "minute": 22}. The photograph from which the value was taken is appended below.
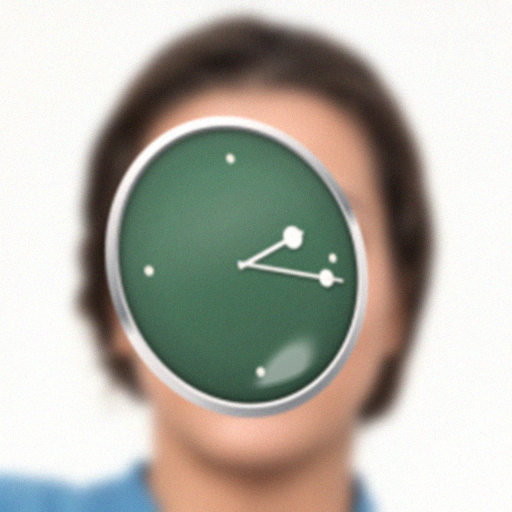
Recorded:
{"hour": 2, "minute": 17}
